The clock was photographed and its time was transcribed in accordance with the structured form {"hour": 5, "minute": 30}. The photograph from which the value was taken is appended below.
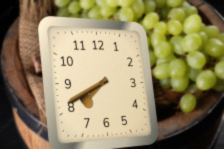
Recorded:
{"hour": 7, "minute": 41}
